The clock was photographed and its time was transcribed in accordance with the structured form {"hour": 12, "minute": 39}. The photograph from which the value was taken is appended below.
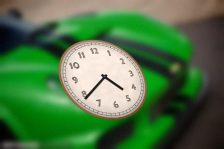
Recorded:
{"hour": 4, "minute": 39}
